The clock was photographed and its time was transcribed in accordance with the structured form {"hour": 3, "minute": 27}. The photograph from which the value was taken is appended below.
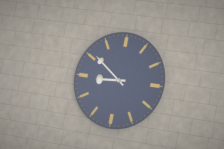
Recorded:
{"hour": 8, "minute": 51}
